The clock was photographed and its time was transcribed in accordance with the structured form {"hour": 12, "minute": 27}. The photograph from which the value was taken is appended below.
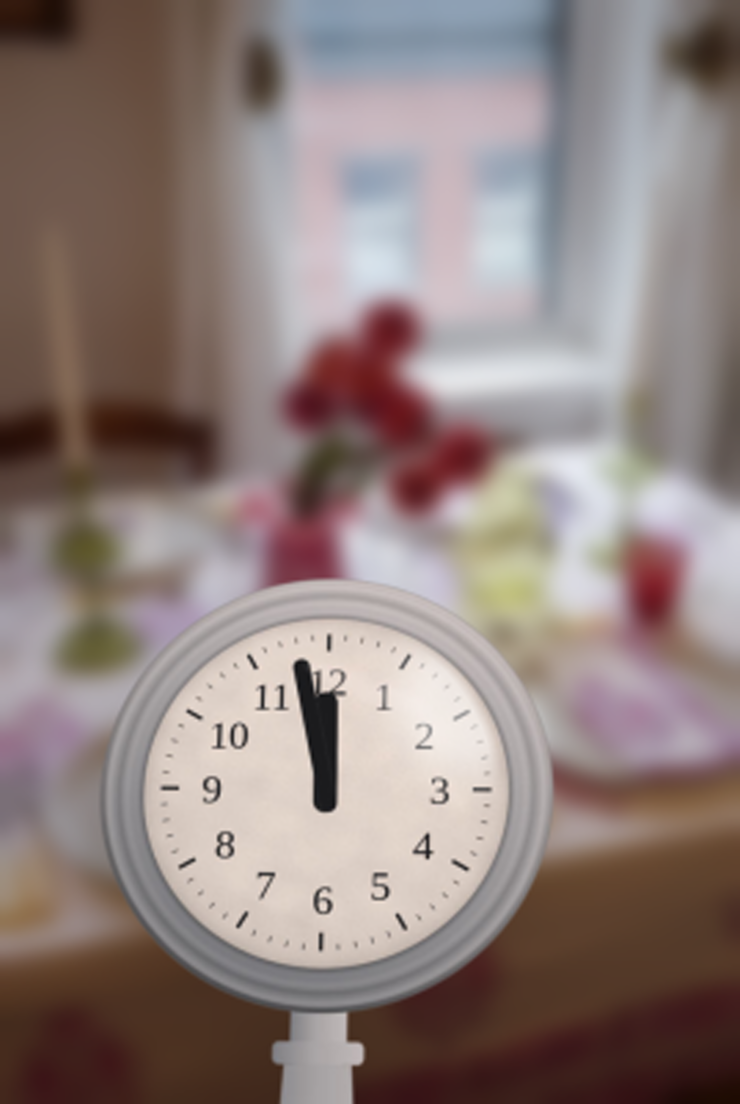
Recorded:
{"hour": 11, "minute": 58}
